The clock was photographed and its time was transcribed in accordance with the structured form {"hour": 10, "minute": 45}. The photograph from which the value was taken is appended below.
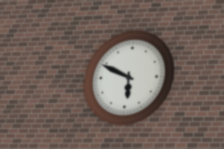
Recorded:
{"hour": 5, "minute": 49}
